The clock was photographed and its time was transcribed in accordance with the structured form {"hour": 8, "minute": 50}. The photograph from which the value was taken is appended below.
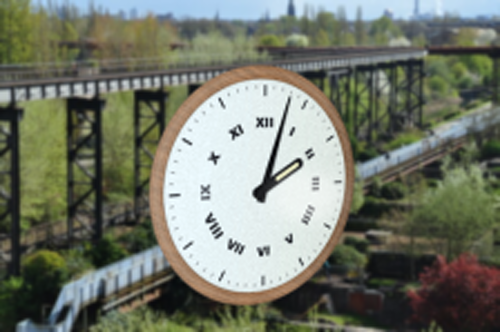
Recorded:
{"hour": 2, "minute": 3}
